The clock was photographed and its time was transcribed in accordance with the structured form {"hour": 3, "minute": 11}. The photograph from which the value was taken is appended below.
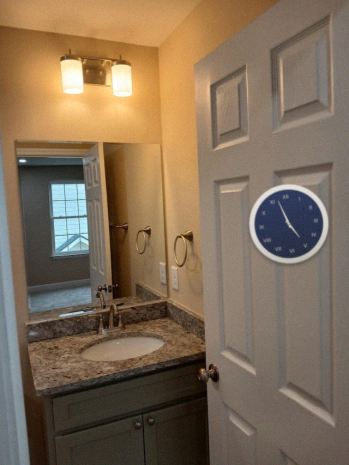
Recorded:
{"hour": 4, "minute": 57}
